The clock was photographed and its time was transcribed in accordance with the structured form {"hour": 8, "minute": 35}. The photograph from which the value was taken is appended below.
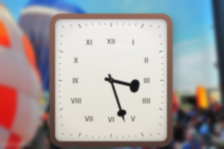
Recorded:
{"hour": 3, "minute": 27}
